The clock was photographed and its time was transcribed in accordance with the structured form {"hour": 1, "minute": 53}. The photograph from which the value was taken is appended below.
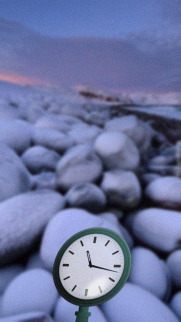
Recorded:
{"hour": 11, "minute": 17}
